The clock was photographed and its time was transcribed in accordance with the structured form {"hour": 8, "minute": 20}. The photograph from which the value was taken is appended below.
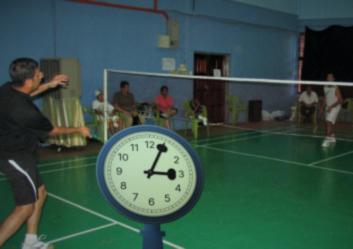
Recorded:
{"hour": 3, "minute": 4}
